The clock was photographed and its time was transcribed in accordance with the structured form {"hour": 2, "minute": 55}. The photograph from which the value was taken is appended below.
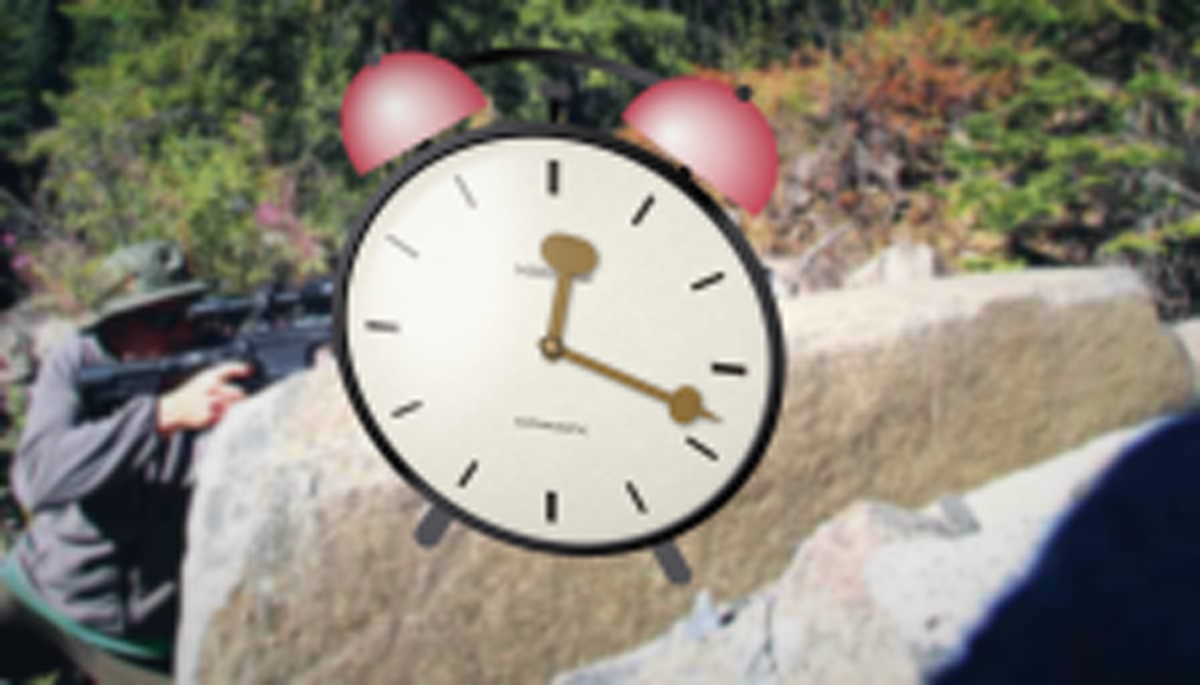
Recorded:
{"hour": 12, "minute": 18}
